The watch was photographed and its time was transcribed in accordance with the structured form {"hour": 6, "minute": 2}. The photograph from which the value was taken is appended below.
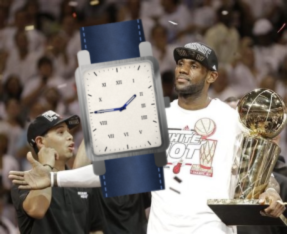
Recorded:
{"hour": 1, "minute": 45}
